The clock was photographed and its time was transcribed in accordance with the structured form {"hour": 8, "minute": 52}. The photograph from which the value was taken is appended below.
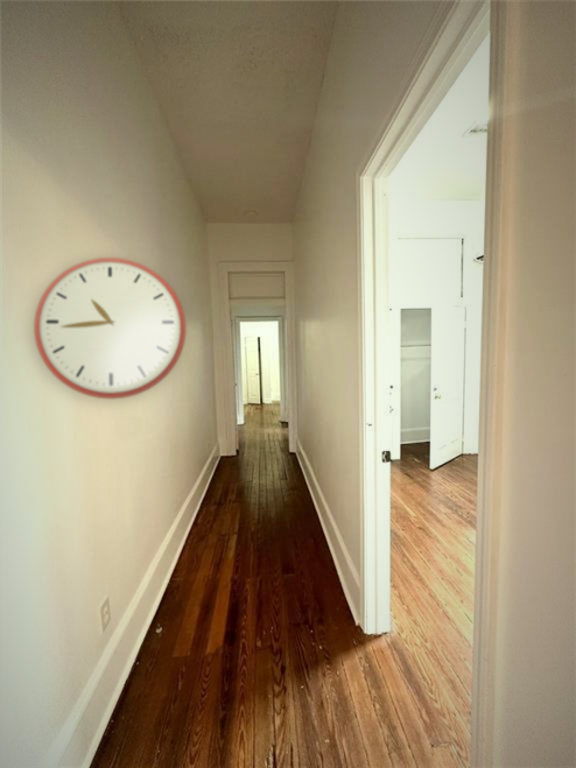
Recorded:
{"hour": 10, "minute": 44}
